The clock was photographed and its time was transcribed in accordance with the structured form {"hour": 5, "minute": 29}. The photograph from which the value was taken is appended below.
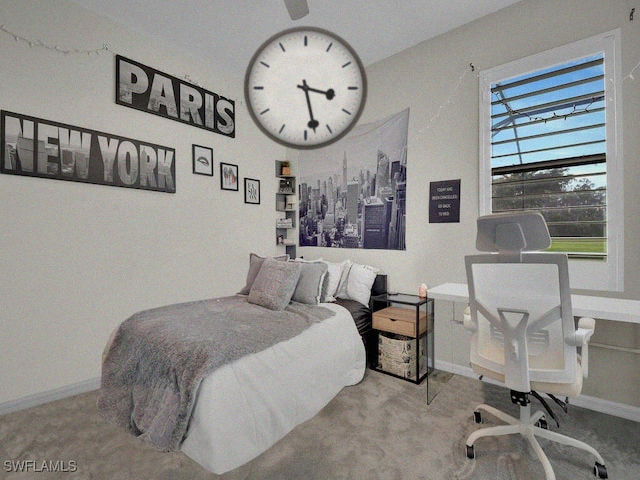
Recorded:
{"hour": 3, "minute": 28}
